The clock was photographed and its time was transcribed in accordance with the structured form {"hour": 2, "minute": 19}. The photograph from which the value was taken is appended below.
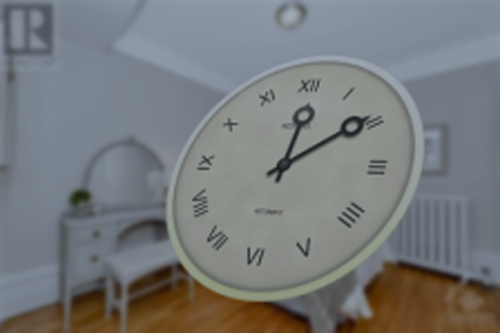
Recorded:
{"hour": 12, "minute": 9}
